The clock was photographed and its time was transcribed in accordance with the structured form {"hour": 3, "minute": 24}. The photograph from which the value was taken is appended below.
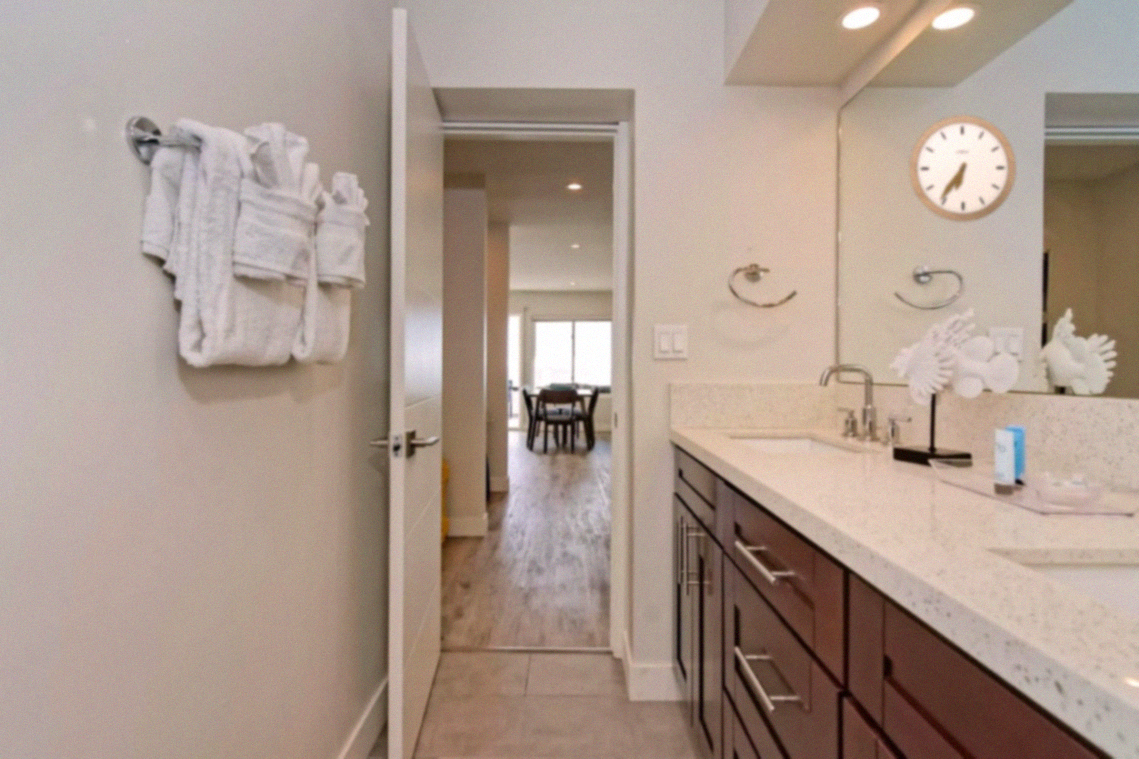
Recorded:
{"hour": 6, "minute": 36}
